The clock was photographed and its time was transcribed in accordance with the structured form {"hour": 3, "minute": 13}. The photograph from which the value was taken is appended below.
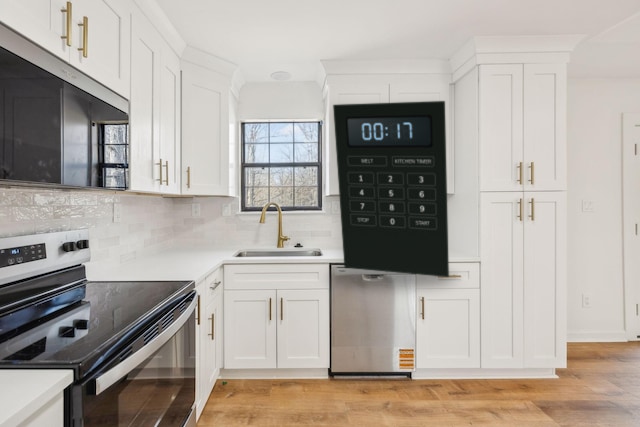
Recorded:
{"hour": 0, "minute": 17}
